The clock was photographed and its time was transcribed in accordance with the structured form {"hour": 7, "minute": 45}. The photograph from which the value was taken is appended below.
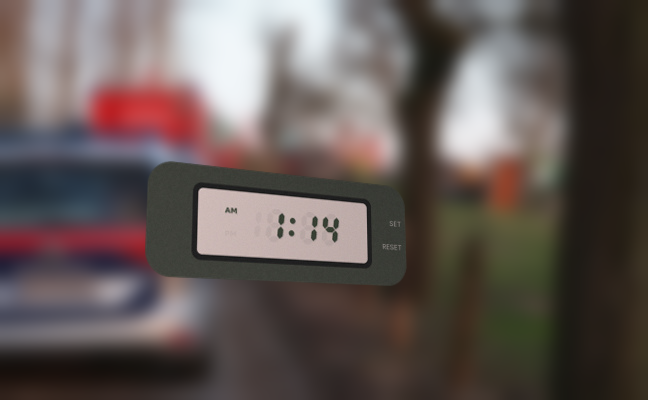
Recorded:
{"hour": 1, "minute": 14}
